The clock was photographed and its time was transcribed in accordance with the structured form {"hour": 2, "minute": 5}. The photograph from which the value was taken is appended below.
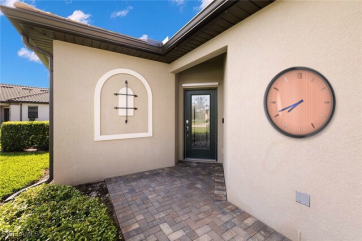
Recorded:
{"hour": 7, "minute": 41}
